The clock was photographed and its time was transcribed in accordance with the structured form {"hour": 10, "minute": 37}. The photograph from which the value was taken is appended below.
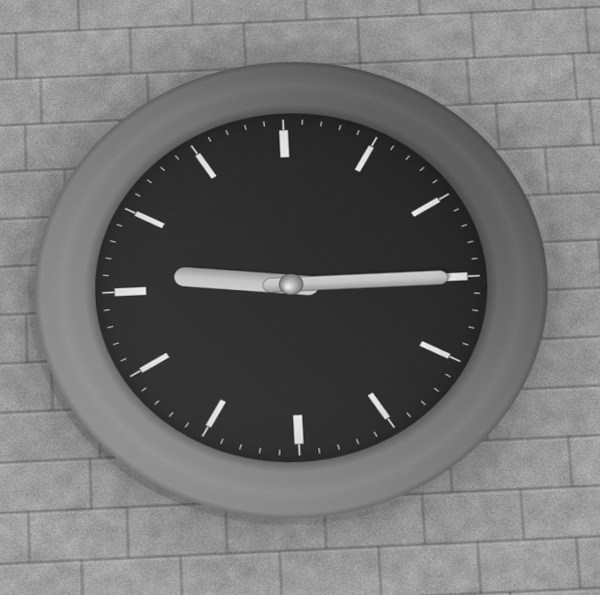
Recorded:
{"hour": 9, "minute": 15}
